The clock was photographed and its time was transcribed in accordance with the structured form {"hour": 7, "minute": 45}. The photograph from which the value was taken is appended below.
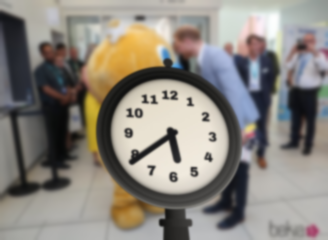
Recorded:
{"hour": 5, "minute": 39}
